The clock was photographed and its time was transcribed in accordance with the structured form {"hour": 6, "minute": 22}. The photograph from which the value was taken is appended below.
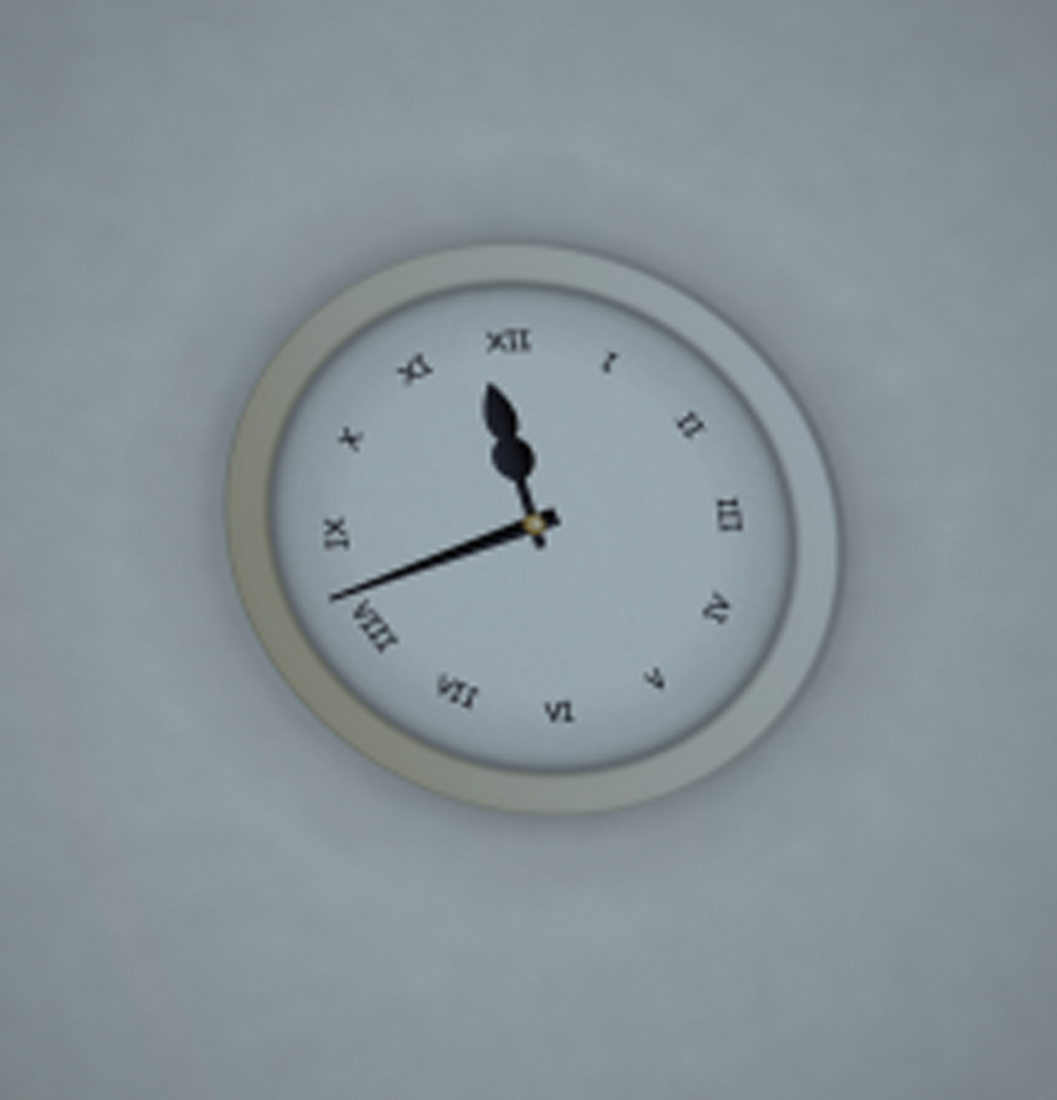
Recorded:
{"hour": 11, "minute": 42}
